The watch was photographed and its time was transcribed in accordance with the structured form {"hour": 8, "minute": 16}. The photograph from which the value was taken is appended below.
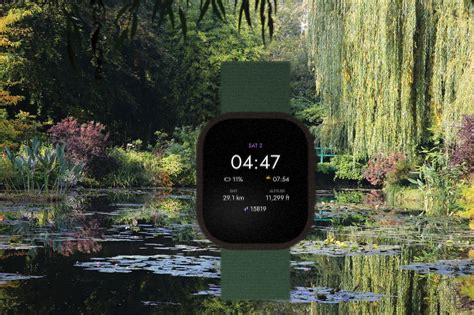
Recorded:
{"hour": 4, "minute": 47}
